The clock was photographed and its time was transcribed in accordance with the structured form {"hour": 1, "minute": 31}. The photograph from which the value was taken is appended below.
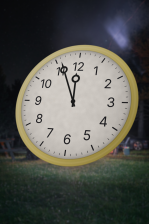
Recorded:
{"hour": 11, "minute": 56}
